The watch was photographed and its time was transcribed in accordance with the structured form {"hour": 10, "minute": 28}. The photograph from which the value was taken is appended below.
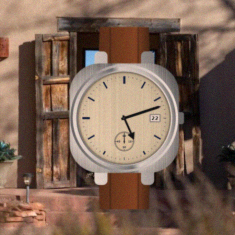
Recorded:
{"hour": 5, "minute": 12}
